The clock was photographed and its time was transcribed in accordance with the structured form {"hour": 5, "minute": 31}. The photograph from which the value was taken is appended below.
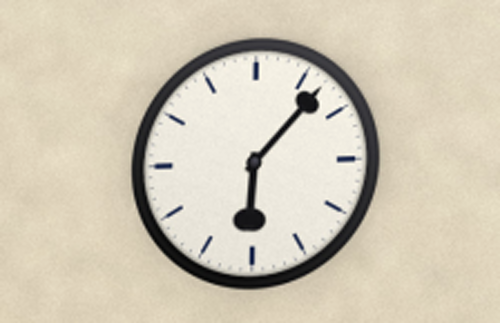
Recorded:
{"hour": 6, "minute": 7}
